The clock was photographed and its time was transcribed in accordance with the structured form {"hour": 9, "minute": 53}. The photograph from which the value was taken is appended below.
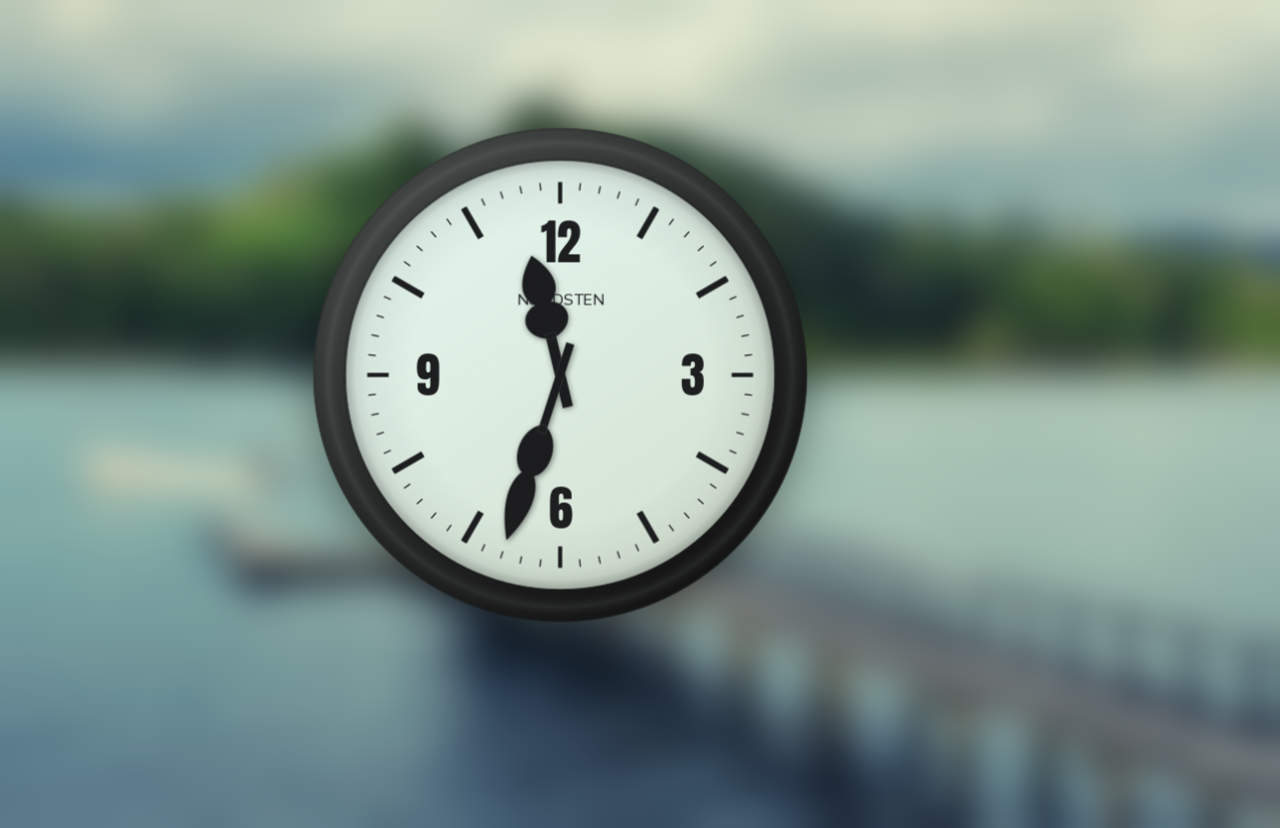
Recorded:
{"hour": 11, "minute": 33}
